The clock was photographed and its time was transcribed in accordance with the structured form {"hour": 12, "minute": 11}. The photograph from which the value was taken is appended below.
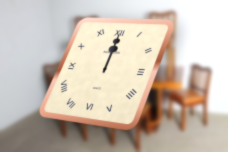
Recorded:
{"hour": 12, "minute": 0}
